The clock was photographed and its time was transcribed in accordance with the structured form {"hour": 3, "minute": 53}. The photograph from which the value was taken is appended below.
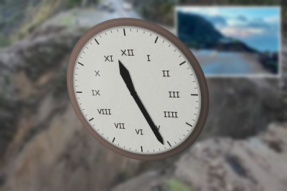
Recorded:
{"hour": 11, "minute": 26}
